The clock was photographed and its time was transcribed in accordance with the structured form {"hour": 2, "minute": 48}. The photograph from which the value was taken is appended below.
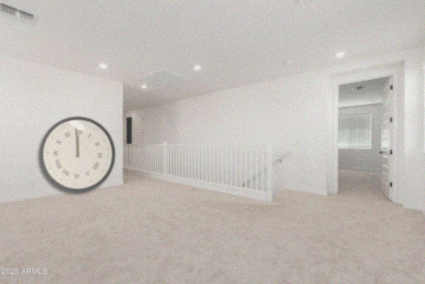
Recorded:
{"hour": 11, "minute": 59}
